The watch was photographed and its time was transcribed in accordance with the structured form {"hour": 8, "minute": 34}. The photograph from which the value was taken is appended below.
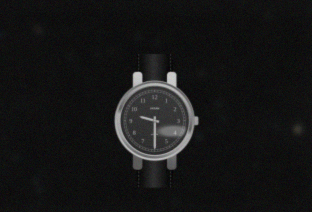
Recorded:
{"hour": 9, "minute": 30}
